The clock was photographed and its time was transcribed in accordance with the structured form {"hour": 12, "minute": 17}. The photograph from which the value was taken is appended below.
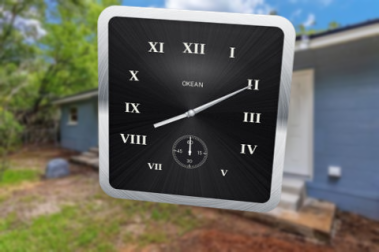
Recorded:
{"hour": 8, "minute": 10}
